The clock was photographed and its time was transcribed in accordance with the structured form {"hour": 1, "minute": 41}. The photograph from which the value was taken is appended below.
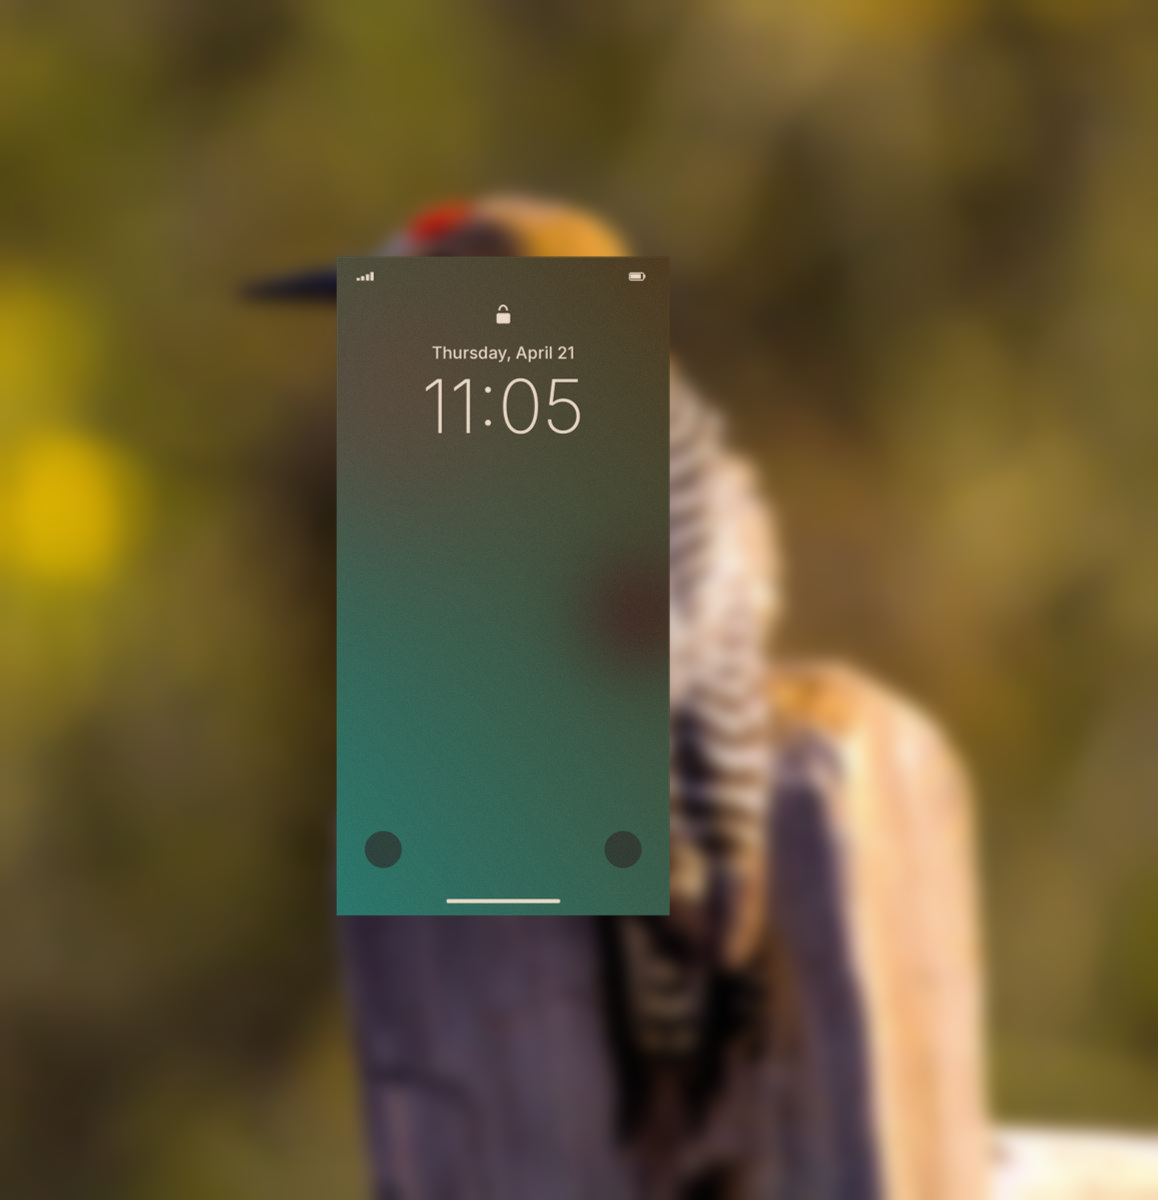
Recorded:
{"hour": 11, "minute": 5}
